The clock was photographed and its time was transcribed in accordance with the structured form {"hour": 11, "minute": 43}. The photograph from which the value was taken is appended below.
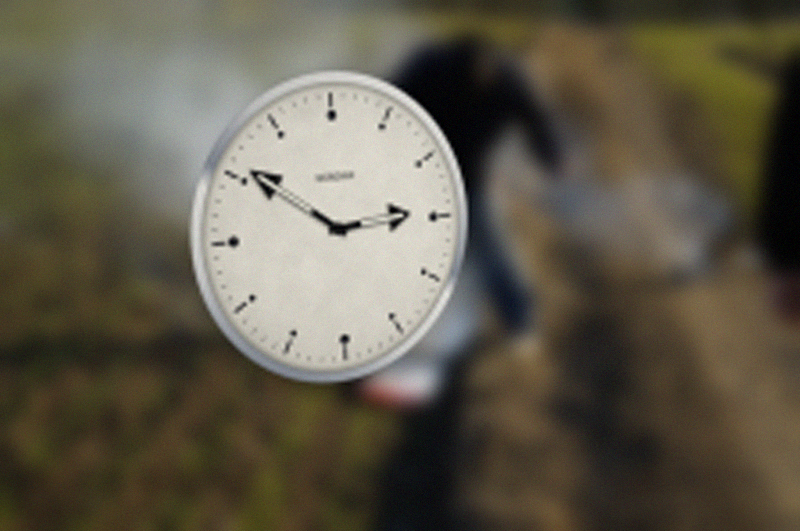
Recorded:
{"hour": 2, "minute": 51}
